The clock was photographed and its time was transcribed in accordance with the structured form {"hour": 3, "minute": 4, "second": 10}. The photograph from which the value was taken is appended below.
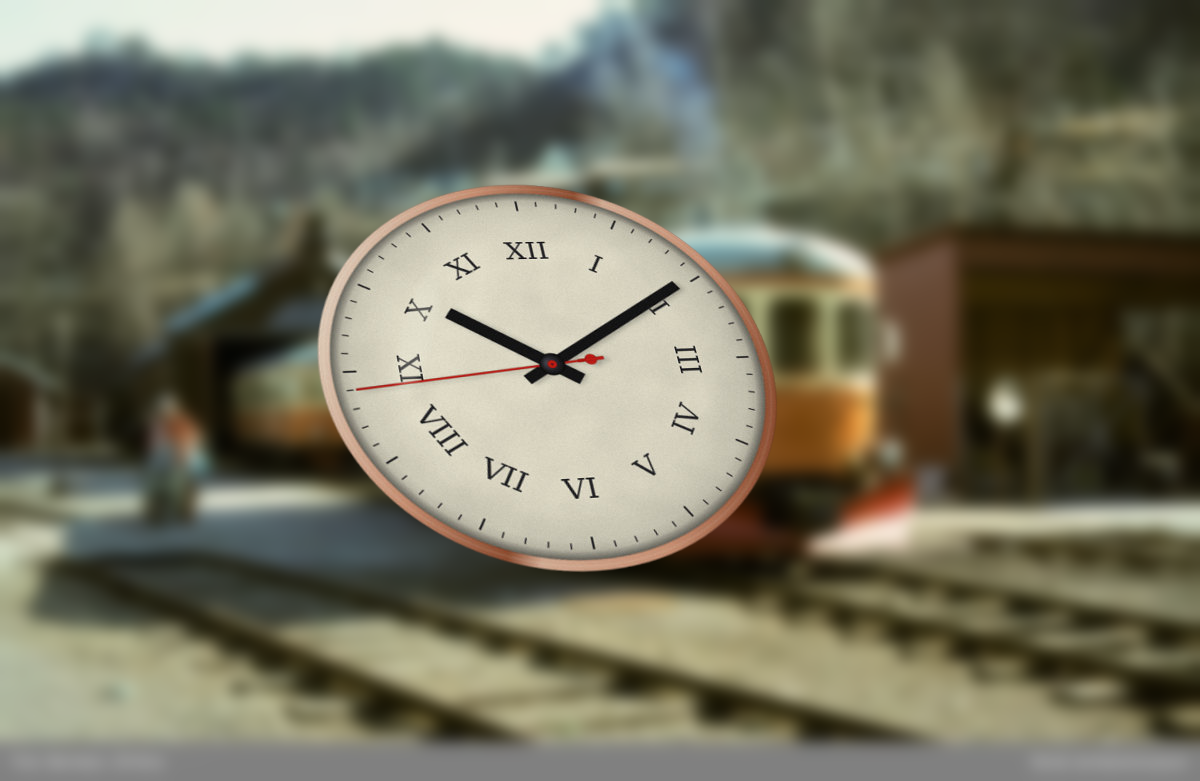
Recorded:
{"hour": 10, "minute": 9, "second": 44}
